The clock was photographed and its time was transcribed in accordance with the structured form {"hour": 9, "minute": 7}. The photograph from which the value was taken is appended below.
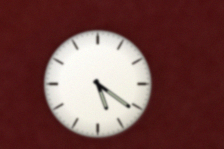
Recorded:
{"hour": 5, "minute": 21}
